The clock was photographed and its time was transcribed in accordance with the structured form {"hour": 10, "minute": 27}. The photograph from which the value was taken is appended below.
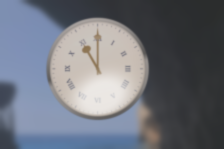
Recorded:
{"hour": 11, "minute": 0}
